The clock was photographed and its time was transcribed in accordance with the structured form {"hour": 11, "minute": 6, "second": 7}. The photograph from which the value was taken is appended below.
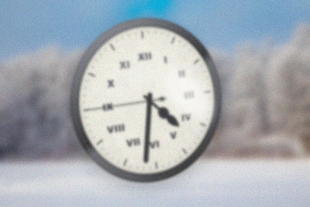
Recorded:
{"hour": 4, "minute": 31, "second": 45}
